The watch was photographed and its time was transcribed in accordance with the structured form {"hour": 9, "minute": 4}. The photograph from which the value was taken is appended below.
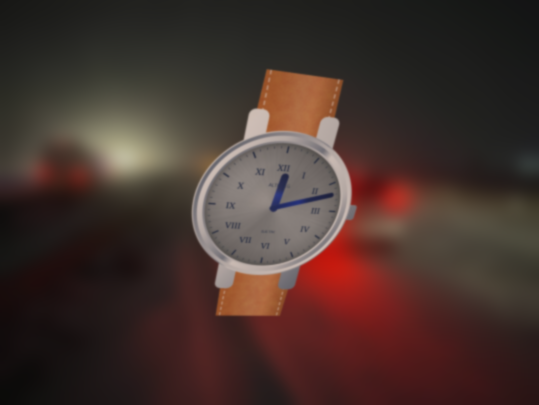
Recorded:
{"hour": 12, "minute": 12}
